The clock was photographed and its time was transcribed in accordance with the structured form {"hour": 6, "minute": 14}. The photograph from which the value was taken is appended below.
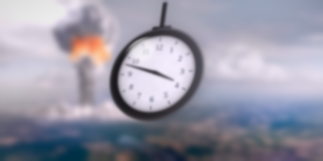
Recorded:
{"hour": 3, "minute": 48}
